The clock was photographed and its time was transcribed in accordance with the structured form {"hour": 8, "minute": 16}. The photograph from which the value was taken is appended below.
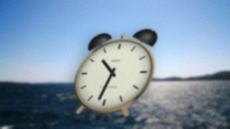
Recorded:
{"hour": 10, "minute": 32}
